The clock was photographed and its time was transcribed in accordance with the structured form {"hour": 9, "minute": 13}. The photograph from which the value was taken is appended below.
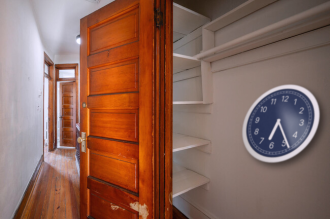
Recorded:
{"hour": 6, "minute": 24}
